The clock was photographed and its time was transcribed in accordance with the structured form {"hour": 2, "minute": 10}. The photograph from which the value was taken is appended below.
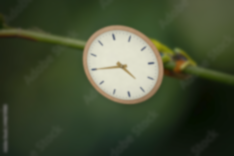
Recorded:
{"hour": 4, "minute": 45}
